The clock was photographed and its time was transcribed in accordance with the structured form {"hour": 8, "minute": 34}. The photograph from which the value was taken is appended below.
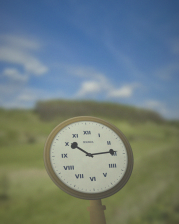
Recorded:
{"hour": 10, "minute": 14}
